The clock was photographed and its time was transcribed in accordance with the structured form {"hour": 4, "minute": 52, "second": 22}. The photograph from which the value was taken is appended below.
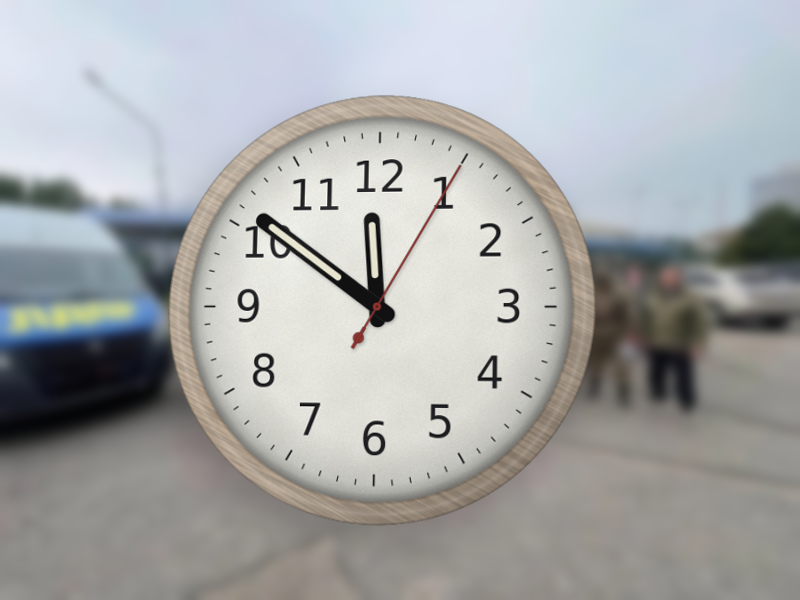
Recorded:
{"hour": 11, "minute": 51, "second": 5}
